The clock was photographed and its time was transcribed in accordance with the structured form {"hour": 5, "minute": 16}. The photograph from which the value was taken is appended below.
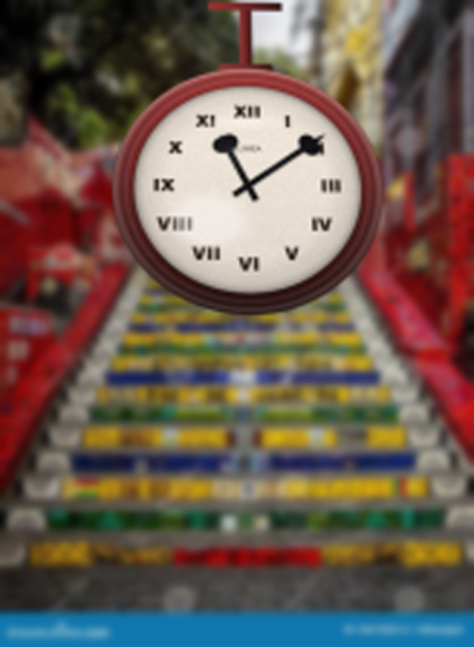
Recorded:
{"hour": 11, "minute": 9}
